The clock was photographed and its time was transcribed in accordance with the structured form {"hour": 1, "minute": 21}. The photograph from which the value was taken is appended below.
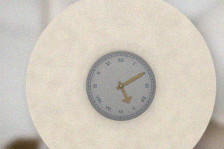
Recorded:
{"hour": 5, "minute": 10}
